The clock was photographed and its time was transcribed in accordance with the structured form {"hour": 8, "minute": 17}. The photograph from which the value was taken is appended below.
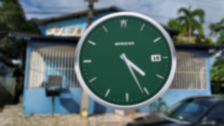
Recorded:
{"hour": 4, "minute": 26}
